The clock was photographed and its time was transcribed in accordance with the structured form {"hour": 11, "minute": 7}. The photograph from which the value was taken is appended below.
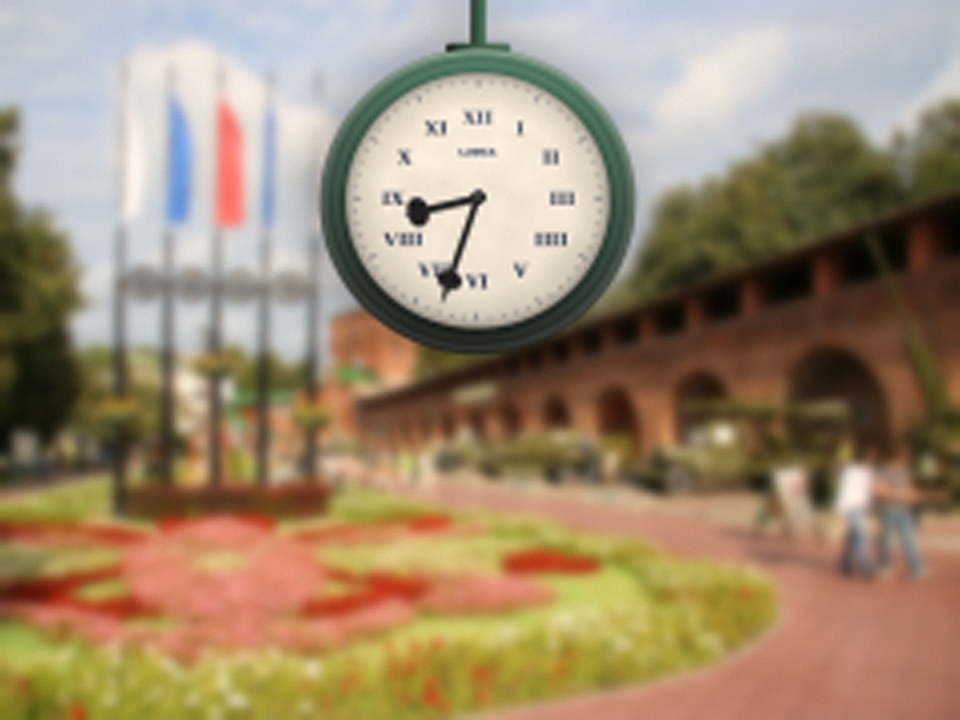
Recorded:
{"hour": 8, "minute": 33}
